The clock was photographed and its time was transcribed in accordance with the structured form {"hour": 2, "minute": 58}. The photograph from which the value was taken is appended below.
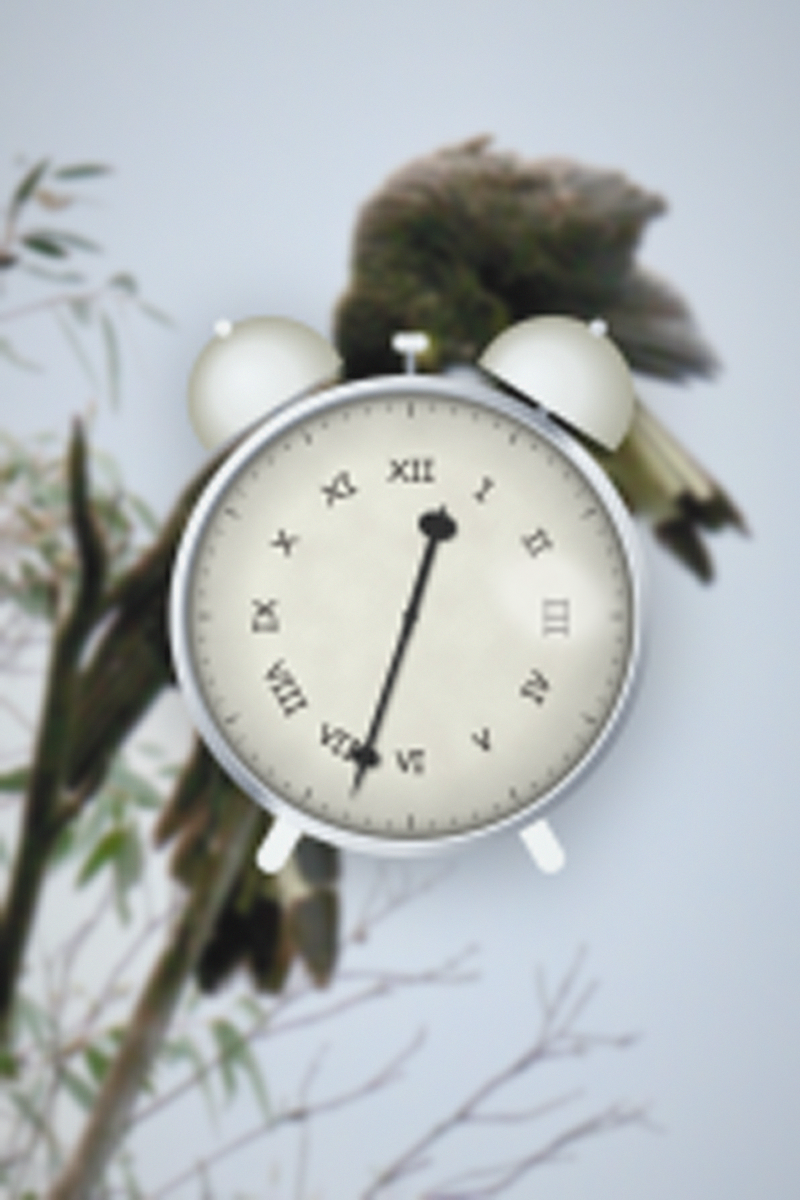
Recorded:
{"hour": 12, "minute": 33}
